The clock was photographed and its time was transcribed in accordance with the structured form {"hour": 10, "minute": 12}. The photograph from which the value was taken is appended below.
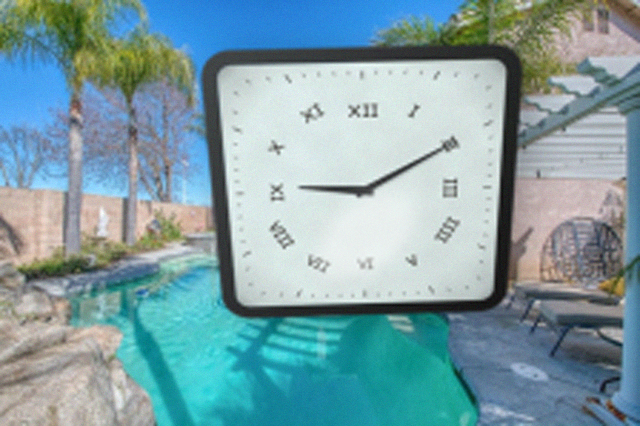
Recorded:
{"hour": 9, "minute": 10}
